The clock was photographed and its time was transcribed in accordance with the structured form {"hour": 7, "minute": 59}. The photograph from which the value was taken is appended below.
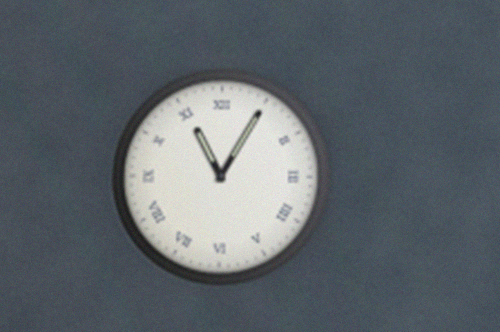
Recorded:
{"hour": 11, "minute": 5}
